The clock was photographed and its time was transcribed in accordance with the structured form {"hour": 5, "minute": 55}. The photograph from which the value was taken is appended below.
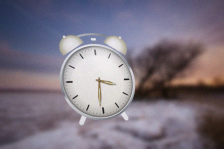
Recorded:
{"hour": 3, "minute": 31}
